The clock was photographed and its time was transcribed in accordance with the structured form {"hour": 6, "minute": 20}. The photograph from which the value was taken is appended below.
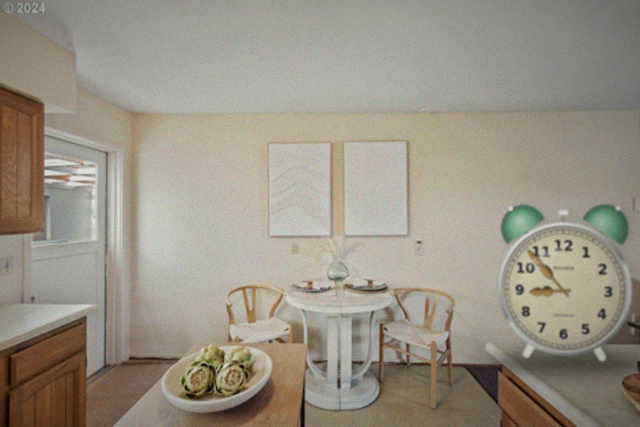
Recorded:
{"hour": 8, "minute": 53}
